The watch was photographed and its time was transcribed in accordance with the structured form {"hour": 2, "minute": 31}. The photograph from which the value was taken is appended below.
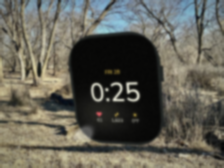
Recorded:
{"hour": 0, "minute": 25}
